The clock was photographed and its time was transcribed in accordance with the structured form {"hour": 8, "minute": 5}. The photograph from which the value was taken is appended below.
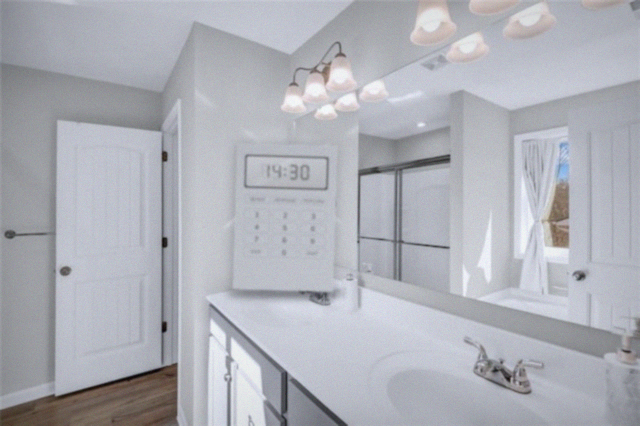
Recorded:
{"hour": 14, "minute": 30}
